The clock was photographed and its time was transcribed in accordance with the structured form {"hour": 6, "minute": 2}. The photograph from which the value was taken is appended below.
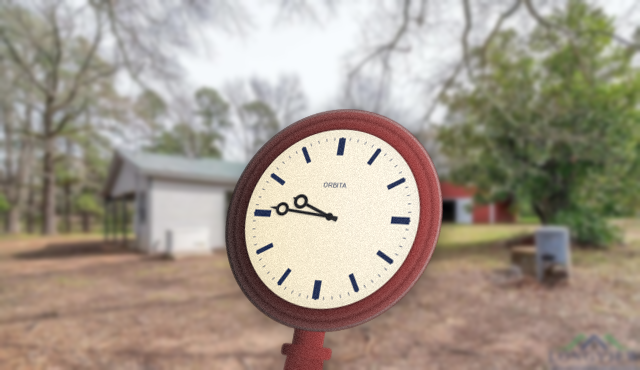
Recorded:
{"hour": 9, "minute": 46}
